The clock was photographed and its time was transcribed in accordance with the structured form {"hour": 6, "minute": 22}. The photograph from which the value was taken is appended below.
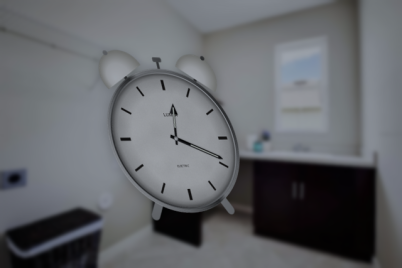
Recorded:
{"hour": 12, "minute": 19}
